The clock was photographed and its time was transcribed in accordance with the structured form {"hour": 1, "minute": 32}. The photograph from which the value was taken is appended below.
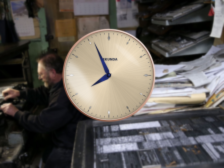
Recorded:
{"hour": 7, "minute": 56}
